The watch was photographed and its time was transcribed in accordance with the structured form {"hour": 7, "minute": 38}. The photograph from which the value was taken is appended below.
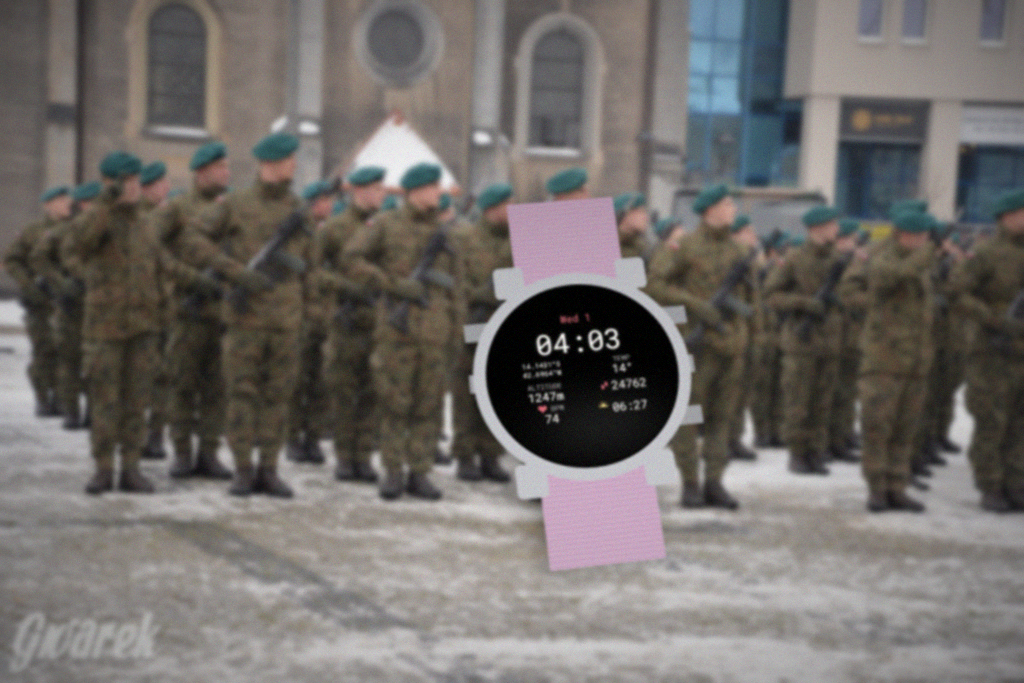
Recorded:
{"hour": 4, "minute": 3}
